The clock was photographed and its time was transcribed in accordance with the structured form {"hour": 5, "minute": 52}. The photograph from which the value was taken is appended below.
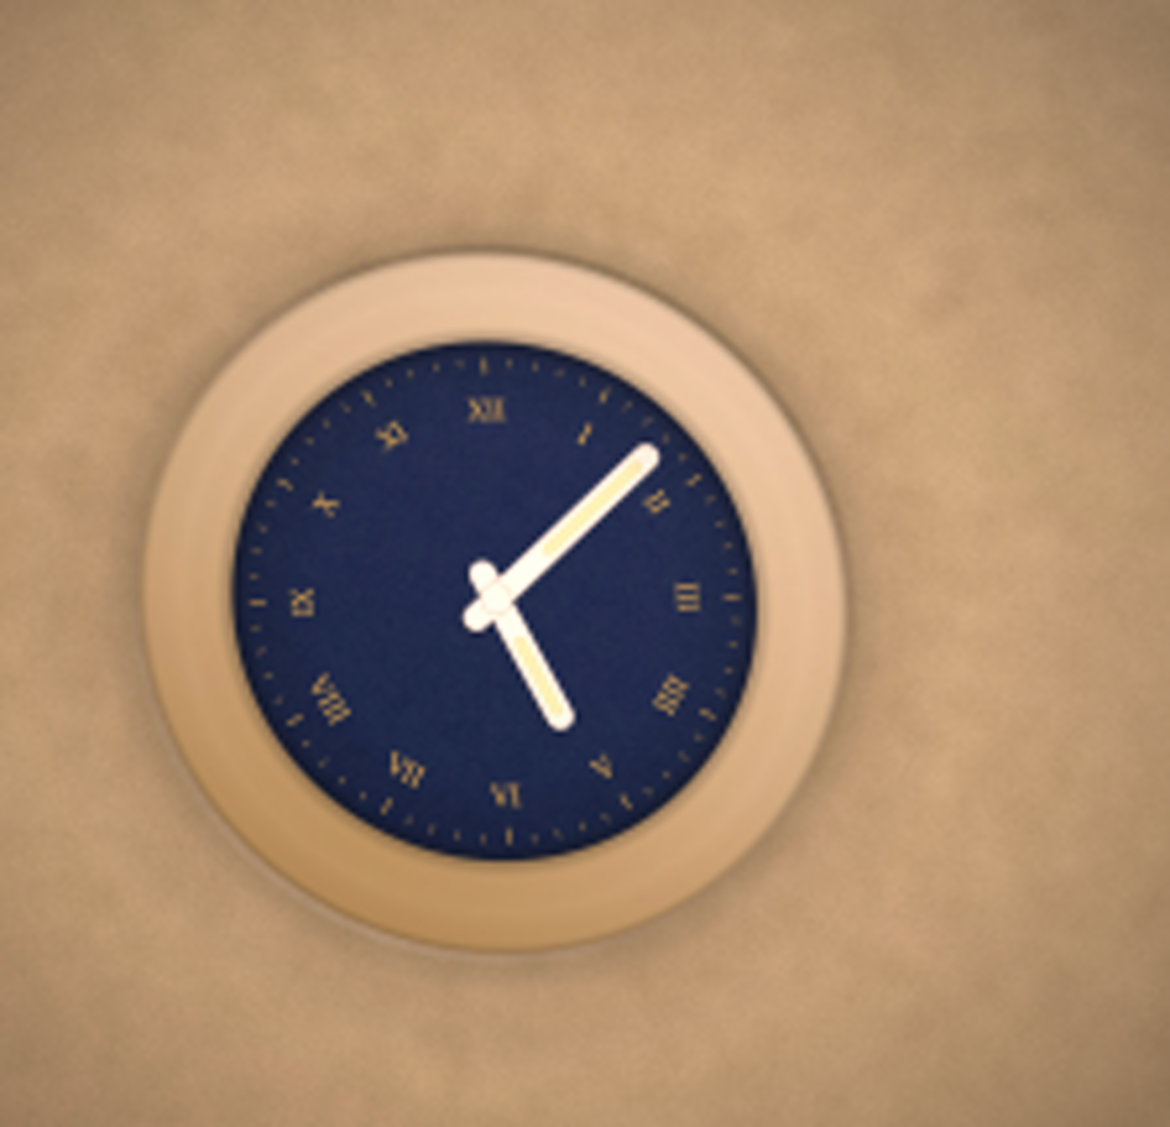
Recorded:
{"hour": 5, "minute": 8}
